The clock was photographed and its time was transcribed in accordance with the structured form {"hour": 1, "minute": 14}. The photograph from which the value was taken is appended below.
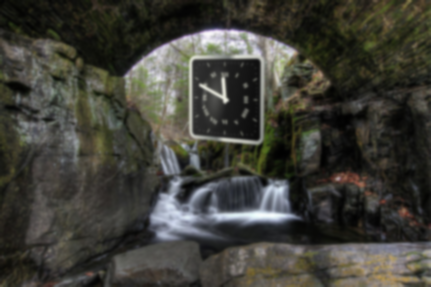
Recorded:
{"hour": 11, "minute": 49}
